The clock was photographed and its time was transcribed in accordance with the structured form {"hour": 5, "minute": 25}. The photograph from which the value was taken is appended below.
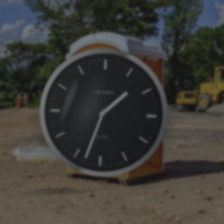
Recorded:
{"hour": 1, "minute": 33}
